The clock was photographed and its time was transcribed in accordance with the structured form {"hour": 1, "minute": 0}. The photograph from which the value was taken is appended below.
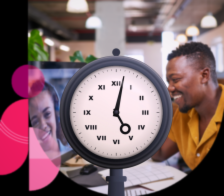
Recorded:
{"hour": 5, "minute": 2}
